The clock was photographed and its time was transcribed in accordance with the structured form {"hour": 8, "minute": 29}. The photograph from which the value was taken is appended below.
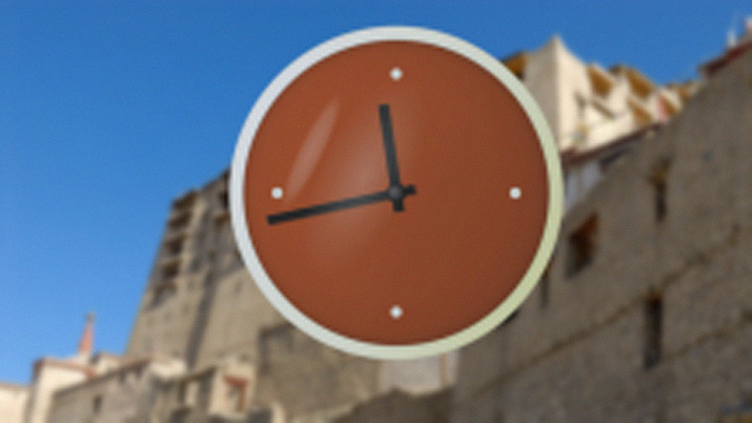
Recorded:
{"hour": 11, "minute": 43}
